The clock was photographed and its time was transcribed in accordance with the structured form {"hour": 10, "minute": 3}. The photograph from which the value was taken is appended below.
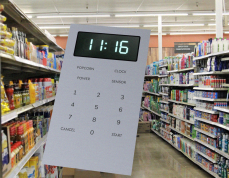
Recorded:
{"hour": 11, "minute": 16}
